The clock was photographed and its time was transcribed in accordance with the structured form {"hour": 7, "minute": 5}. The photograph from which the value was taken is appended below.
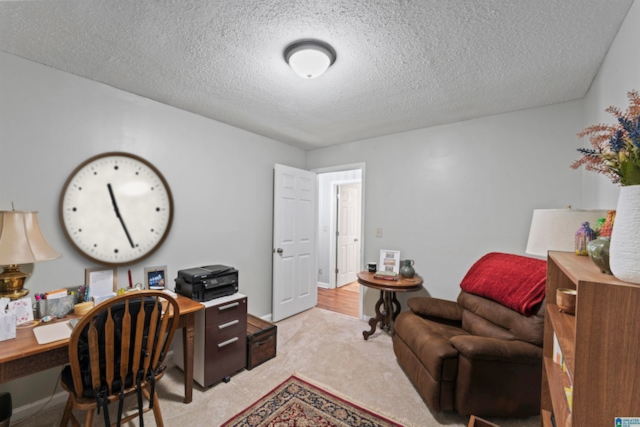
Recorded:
{"hour": 11, "minute": 26}
